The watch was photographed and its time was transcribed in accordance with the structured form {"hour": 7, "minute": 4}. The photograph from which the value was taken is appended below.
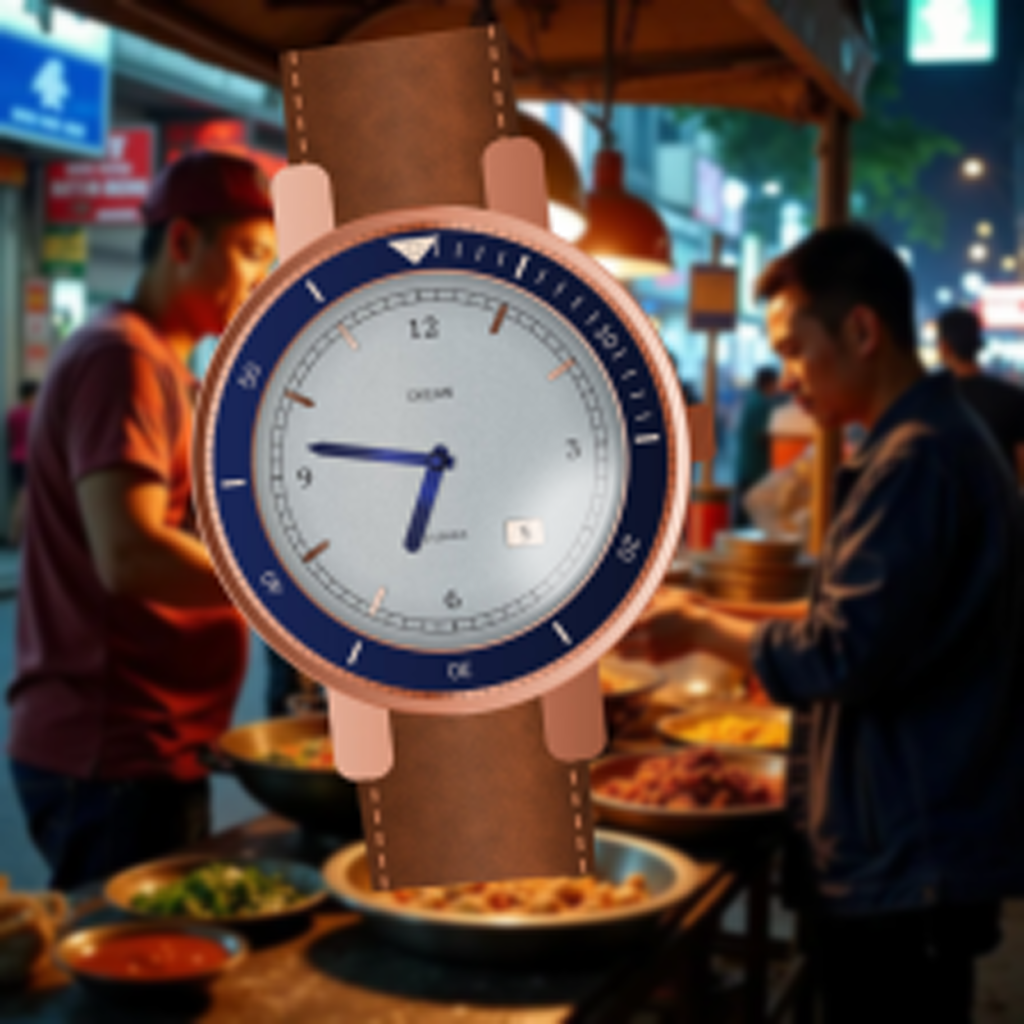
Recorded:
{"hour": 6, "minute": 47}
